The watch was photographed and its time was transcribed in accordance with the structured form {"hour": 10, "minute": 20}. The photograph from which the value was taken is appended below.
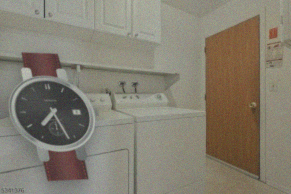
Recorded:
{"hour": 7, "minute": 27}
